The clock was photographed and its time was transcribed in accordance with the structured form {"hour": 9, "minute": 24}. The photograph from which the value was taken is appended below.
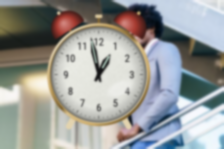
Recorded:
{"hour": 12, "minute": 58}
